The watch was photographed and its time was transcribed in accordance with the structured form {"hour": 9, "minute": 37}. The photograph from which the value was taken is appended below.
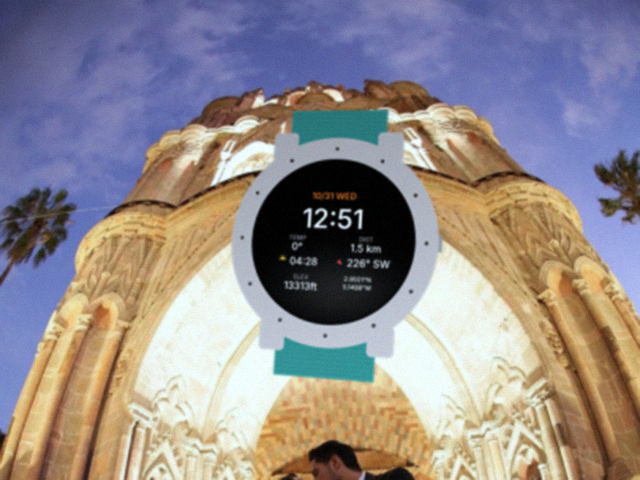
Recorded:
{"hour": 12, "minute": 51}
